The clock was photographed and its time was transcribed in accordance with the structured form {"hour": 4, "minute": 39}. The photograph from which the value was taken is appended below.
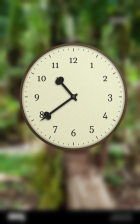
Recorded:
{"hour": 10, "minute": 39}
